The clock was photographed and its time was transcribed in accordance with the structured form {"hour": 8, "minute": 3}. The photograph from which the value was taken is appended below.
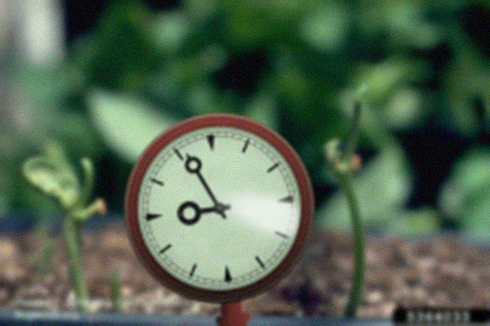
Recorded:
{"hour": 8, "minute": 56}
